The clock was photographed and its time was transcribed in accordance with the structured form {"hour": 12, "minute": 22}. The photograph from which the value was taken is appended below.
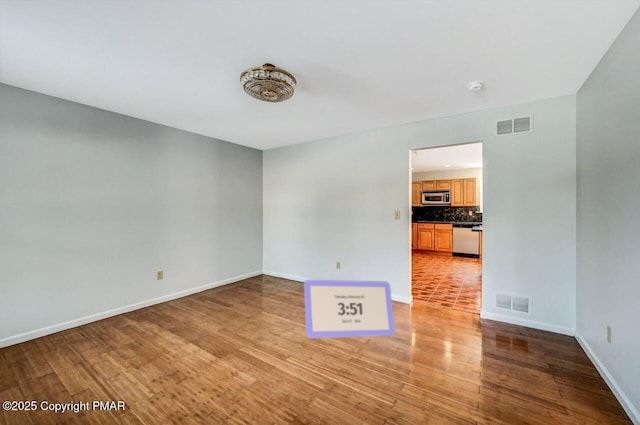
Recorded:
{"hour": 3, "minute": 51}
